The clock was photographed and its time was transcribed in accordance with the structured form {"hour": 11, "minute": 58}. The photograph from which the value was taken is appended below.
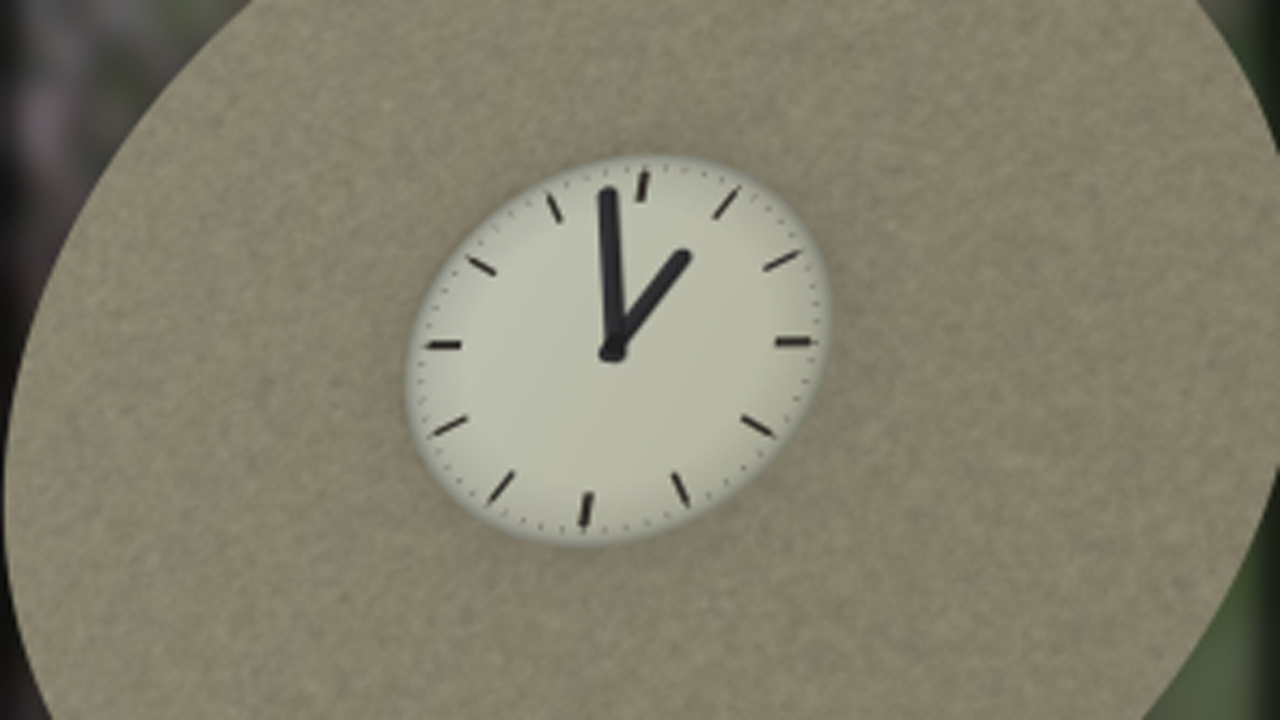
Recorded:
{"hour": 12, "minute": 58}
